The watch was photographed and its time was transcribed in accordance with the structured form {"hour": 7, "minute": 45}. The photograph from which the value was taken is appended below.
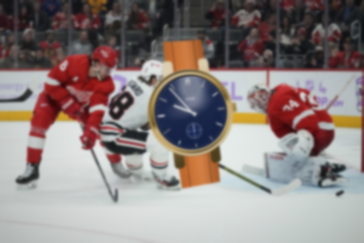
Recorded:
{"hour": 9, "minute": 54}
